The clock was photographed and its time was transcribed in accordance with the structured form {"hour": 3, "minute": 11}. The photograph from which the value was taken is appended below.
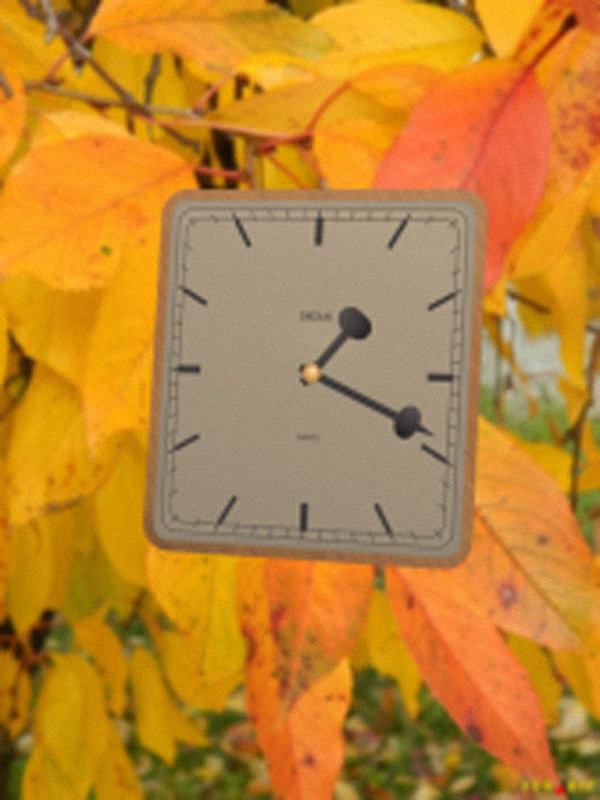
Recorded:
{"hour": 1, "minute": 19}
